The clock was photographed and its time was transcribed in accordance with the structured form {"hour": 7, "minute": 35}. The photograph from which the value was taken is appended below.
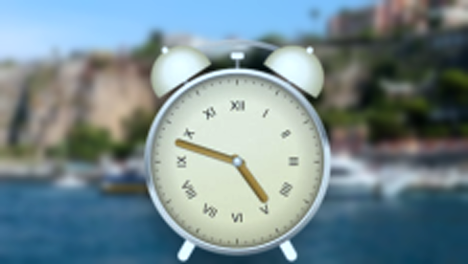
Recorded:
{"hour": 4, "minute": 48}
